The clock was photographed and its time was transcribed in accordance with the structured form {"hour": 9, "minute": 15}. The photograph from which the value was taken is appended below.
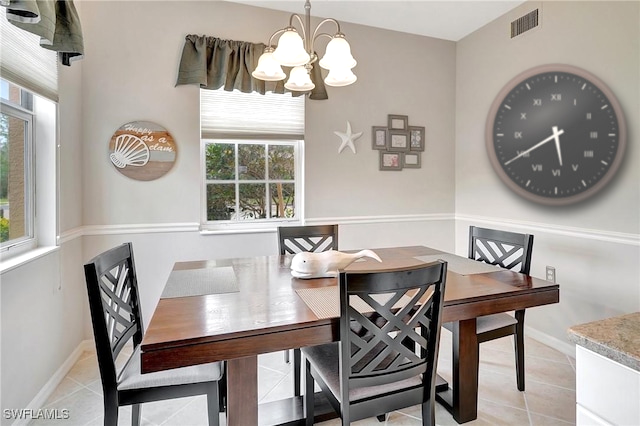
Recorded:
{"hour": 5, "minute": 40}
